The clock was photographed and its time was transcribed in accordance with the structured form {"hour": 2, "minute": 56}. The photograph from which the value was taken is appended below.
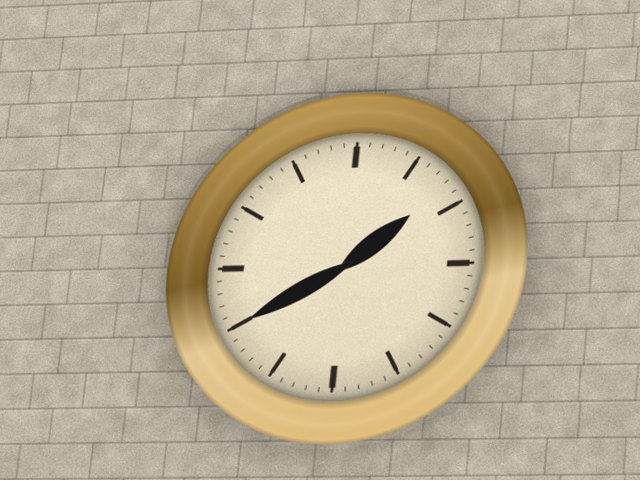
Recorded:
{"hour": 1, "minute": 40}
